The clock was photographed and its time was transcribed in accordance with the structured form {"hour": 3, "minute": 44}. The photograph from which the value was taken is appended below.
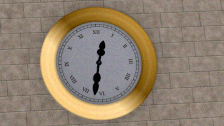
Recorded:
{"hour": 12, "minute": 32}
